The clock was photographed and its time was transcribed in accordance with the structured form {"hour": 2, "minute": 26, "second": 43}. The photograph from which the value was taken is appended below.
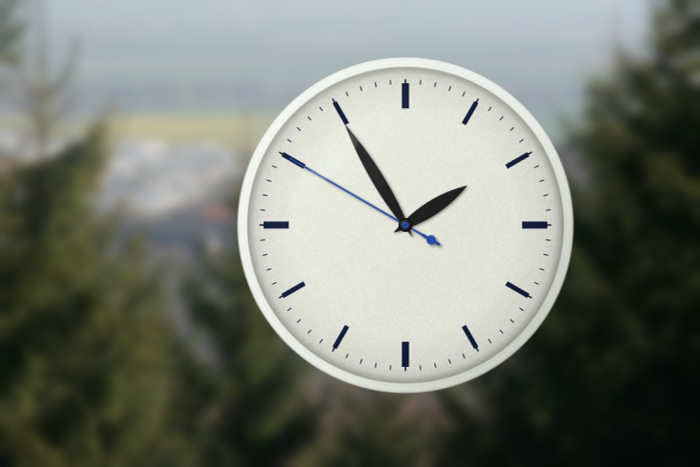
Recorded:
{"hour": 1, "minute": 54, "second": 50}
